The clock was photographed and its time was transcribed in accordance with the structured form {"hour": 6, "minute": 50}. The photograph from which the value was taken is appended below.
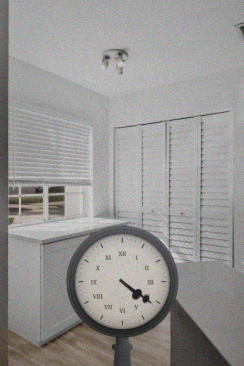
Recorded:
{"hour": 4, "minute": 21}
